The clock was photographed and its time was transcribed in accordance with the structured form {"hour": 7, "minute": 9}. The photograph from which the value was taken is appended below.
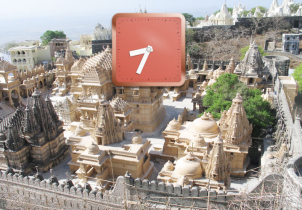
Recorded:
{"hour": 8, "minute": 34}
